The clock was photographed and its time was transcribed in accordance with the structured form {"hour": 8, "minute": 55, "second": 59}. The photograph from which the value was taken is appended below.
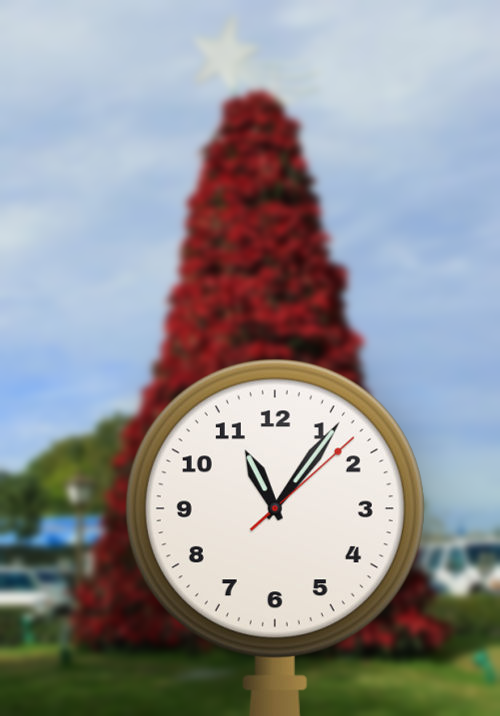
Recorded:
{"hour": 11, "minute": 6, "second": 8}
